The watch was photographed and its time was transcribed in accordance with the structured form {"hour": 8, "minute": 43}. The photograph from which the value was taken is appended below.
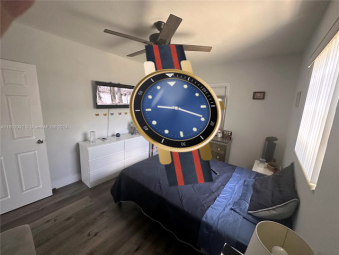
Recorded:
{"hour": 9, "minute": 19}
